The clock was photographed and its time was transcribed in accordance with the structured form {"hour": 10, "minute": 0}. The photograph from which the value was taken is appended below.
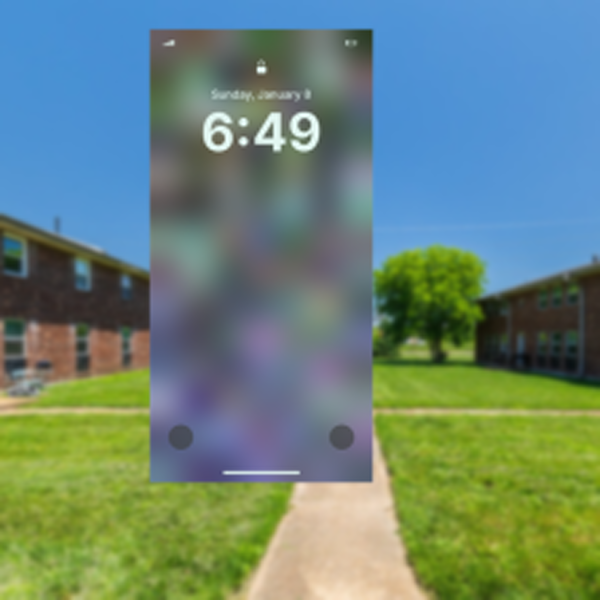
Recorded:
{"hour": 6, "minute": 49}
